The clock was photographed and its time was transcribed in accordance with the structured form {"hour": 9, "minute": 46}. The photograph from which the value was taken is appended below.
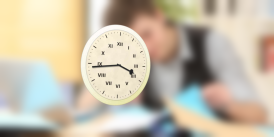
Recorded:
{"hour": 3, "minute": 44}
